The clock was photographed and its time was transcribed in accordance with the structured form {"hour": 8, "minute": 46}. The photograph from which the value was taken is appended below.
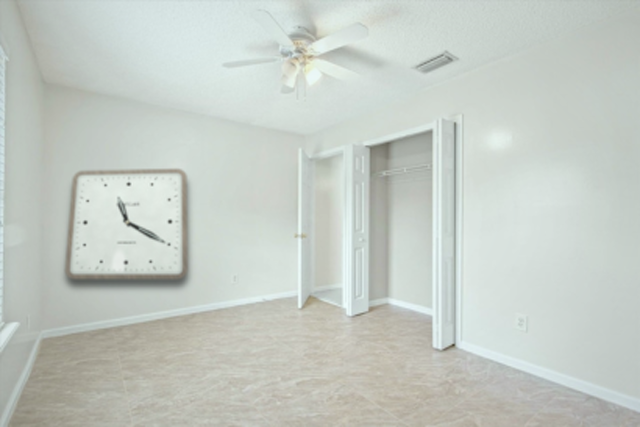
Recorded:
{"hour": 11, "minute": 20}
